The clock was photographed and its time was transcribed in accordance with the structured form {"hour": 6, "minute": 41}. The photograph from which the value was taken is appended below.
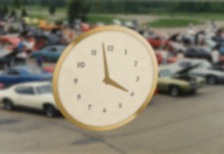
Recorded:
{"hour": 3, "minute": 58}
